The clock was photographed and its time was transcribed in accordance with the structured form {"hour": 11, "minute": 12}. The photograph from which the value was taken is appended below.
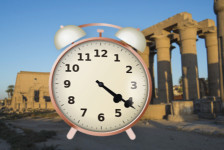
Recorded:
{"hour": 4, "minute": 21}
